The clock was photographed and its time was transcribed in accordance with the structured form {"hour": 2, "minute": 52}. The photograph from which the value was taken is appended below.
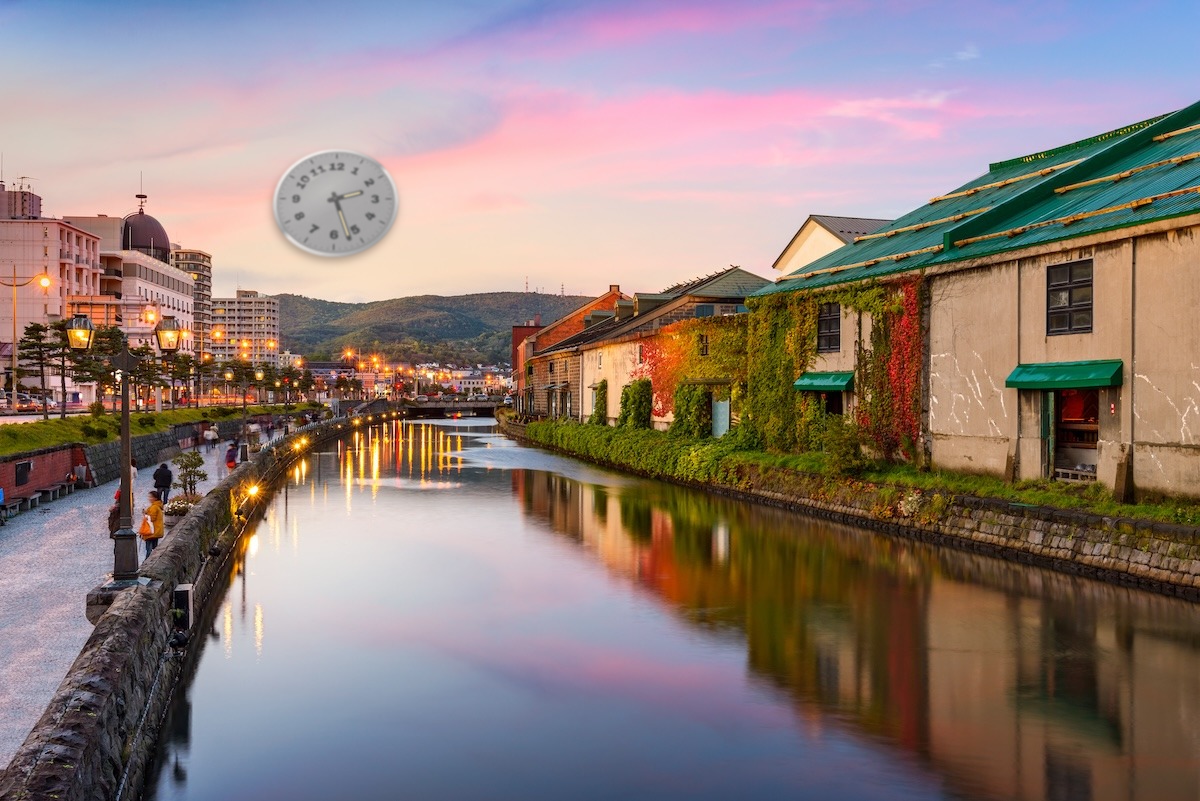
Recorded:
{"hour": 2, "minute": 27}
